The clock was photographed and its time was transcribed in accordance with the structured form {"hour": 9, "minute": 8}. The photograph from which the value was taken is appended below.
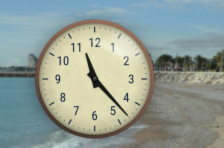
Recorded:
{"hour": 11, "minute": 23}
